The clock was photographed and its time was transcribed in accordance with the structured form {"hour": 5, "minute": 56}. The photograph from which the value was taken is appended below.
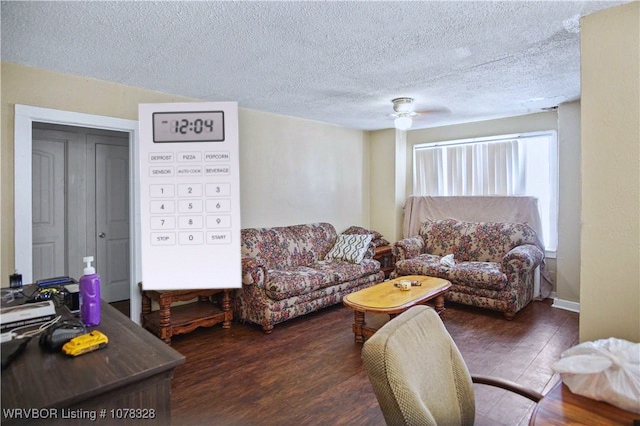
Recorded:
{"hour": 12, "minute": 4}
